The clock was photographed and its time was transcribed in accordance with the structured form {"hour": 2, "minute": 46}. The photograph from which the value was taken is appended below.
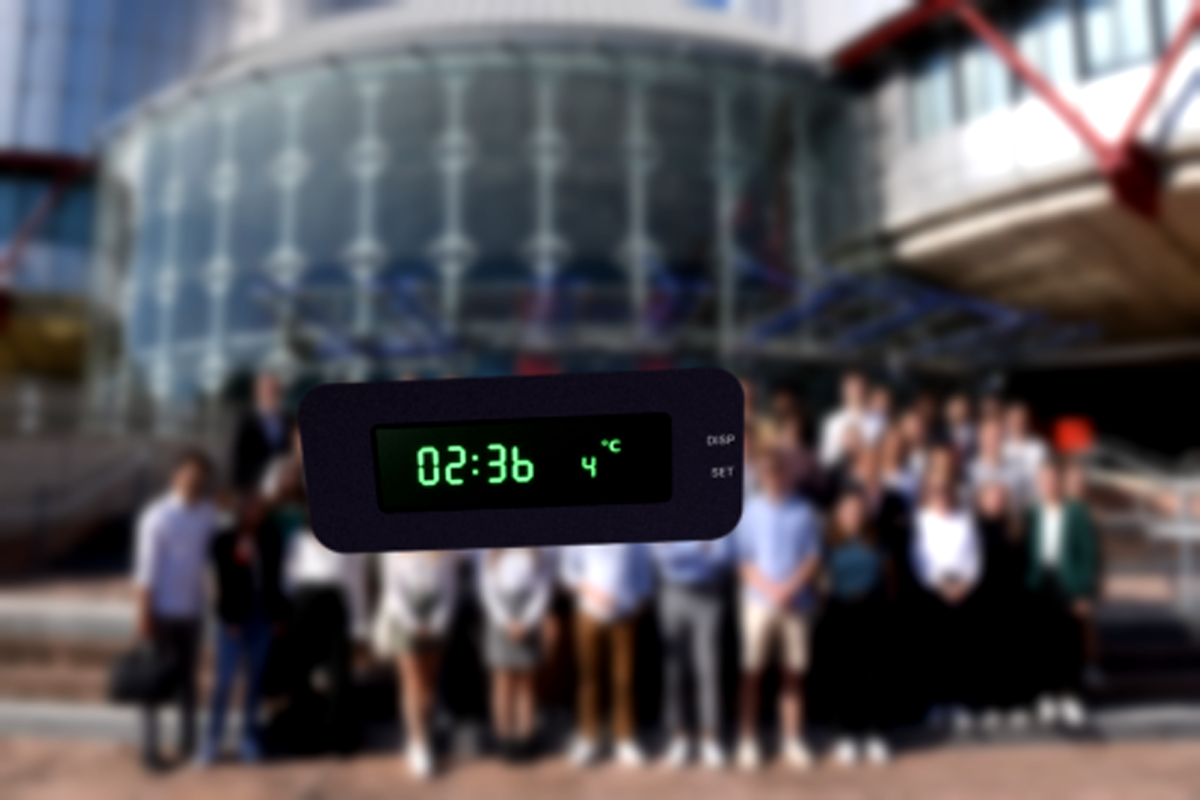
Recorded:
{"hour": 2, "minute": 36}
